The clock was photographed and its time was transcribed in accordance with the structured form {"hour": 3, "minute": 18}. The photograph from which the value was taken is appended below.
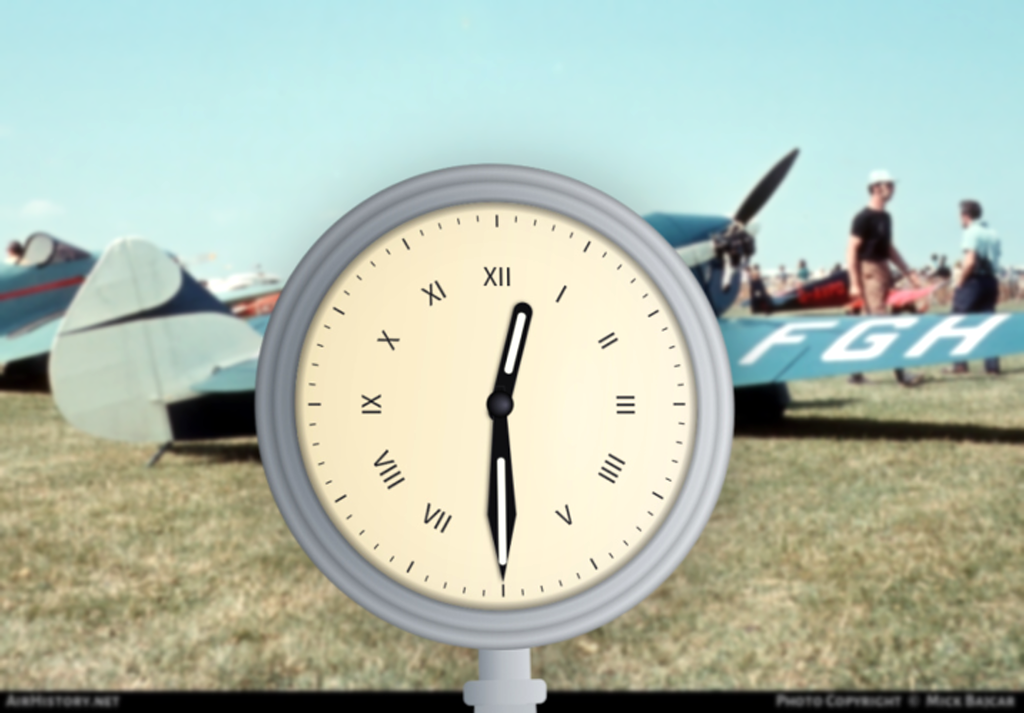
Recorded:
{"hour": 12, "minute": 30}
